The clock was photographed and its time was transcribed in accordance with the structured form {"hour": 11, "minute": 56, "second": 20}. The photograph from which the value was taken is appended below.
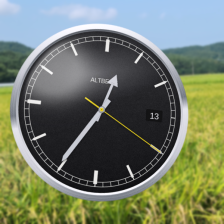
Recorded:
{"hour": 12, "minute": 35, "second": 20}
